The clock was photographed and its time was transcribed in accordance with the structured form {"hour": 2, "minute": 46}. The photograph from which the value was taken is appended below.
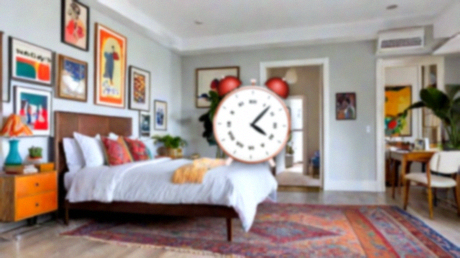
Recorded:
{"hour": 4, "minute": 7}
